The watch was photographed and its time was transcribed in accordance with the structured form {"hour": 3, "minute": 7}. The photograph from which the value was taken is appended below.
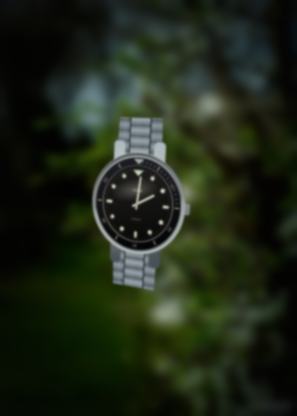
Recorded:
{"hour": 2, "minute": 1}
